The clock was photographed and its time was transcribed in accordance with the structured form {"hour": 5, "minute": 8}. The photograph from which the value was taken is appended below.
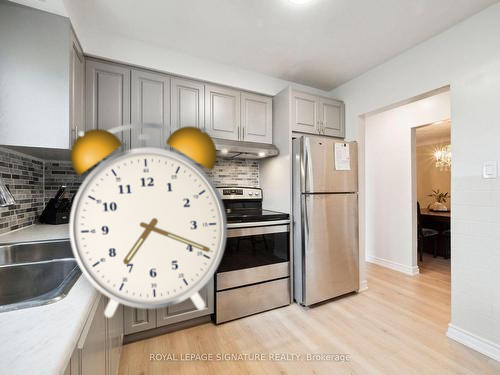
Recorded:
{"hour": 7, "minute": 19}
